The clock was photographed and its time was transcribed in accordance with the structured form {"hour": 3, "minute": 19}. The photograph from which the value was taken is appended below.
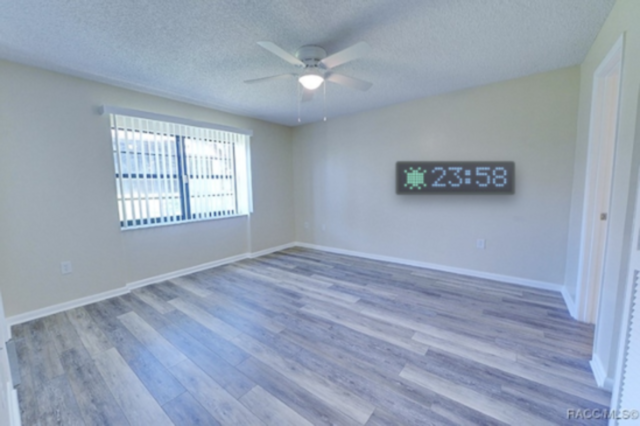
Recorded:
{"hour": 23, "minute": 58}
